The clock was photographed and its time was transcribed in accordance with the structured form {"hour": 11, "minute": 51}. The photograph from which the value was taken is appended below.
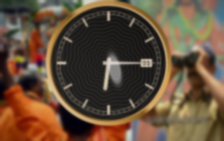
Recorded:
{"hour": 6, "minute": 15}
